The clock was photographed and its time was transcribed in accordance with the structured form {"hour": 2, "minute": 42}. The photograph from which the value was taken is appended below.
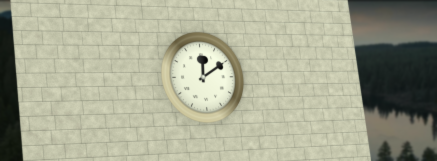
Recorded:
{"hour": 12, "minute": 10}
